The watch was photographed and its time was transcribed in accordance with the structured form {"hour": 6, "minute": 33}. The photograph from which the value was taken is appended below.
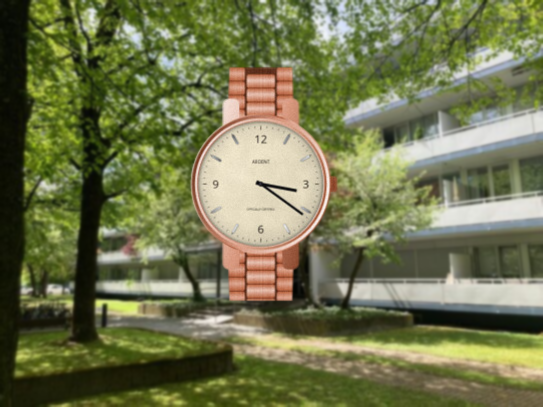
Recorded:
{"hour": 3, "minute": 21}
